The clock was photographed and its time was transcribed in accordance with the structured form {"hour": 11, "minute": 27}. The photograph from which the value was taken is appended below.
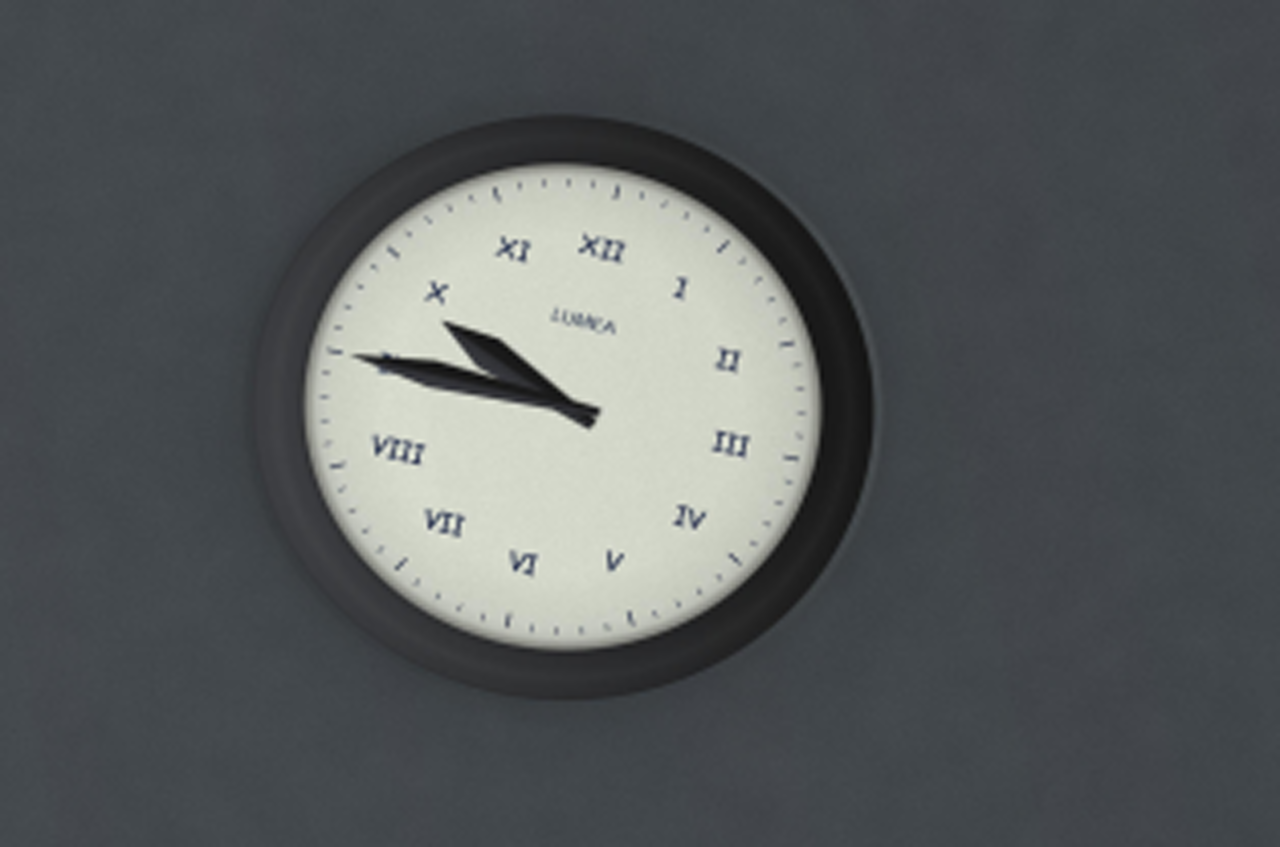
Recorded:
{"hour": 9, "minute": 45}
